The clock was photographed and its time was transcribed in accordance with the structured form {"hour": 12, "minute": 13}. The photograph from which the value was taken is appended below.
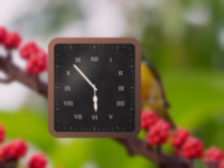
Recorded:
{"hour": 5, "minute": 53}
